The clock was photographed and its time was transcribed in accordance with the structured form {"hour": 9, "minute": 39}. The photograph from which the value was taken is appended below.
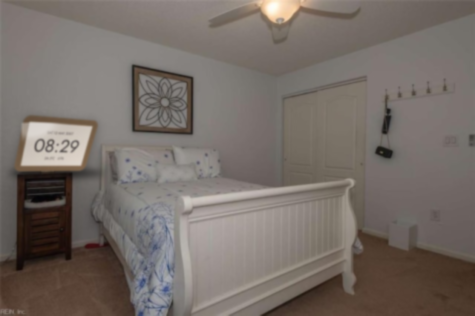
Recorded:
{"hour": 8, "minute": 29}
